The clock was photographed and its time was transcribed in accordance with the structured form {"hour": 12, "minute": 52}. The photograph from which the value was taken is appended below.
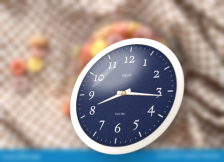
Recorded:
{"hour": 8, "minute": 16}
